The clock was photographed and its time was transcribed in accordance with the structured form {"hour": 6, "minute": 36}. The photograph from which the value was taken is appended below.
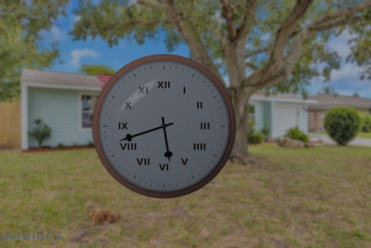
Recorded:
{"hour": 5, "minute": 42}
